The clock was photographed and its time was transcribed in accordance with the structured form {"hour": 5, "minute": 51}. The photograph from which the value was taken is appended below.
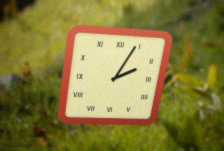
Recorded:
{"hour": 2, "minute": 4}
